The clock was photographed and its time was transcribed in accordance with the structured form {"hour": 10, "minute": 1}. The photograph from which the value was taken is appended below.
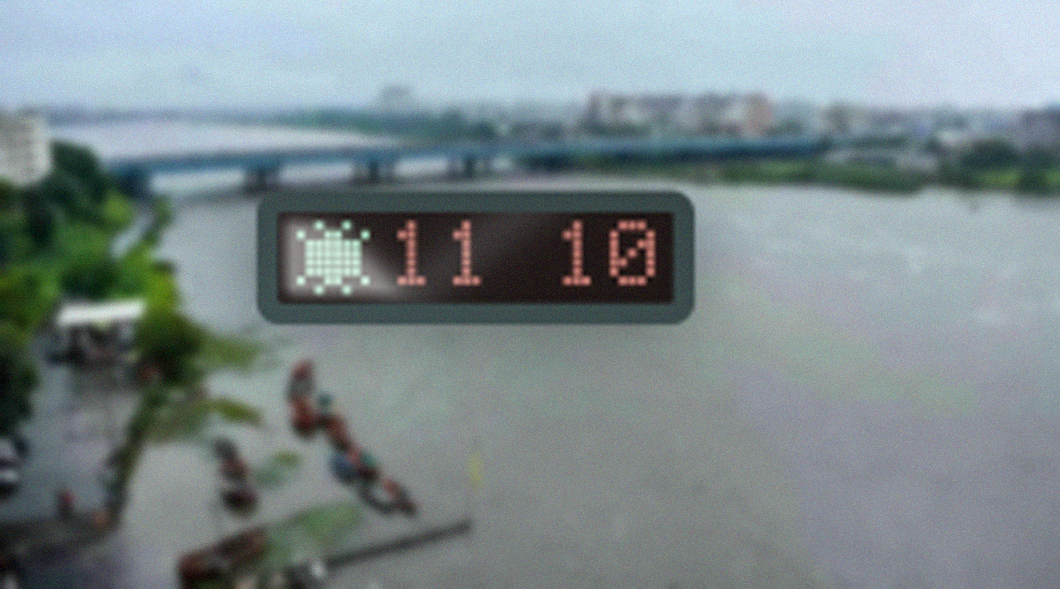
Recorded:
{"hour": 11, "minute": 10}
